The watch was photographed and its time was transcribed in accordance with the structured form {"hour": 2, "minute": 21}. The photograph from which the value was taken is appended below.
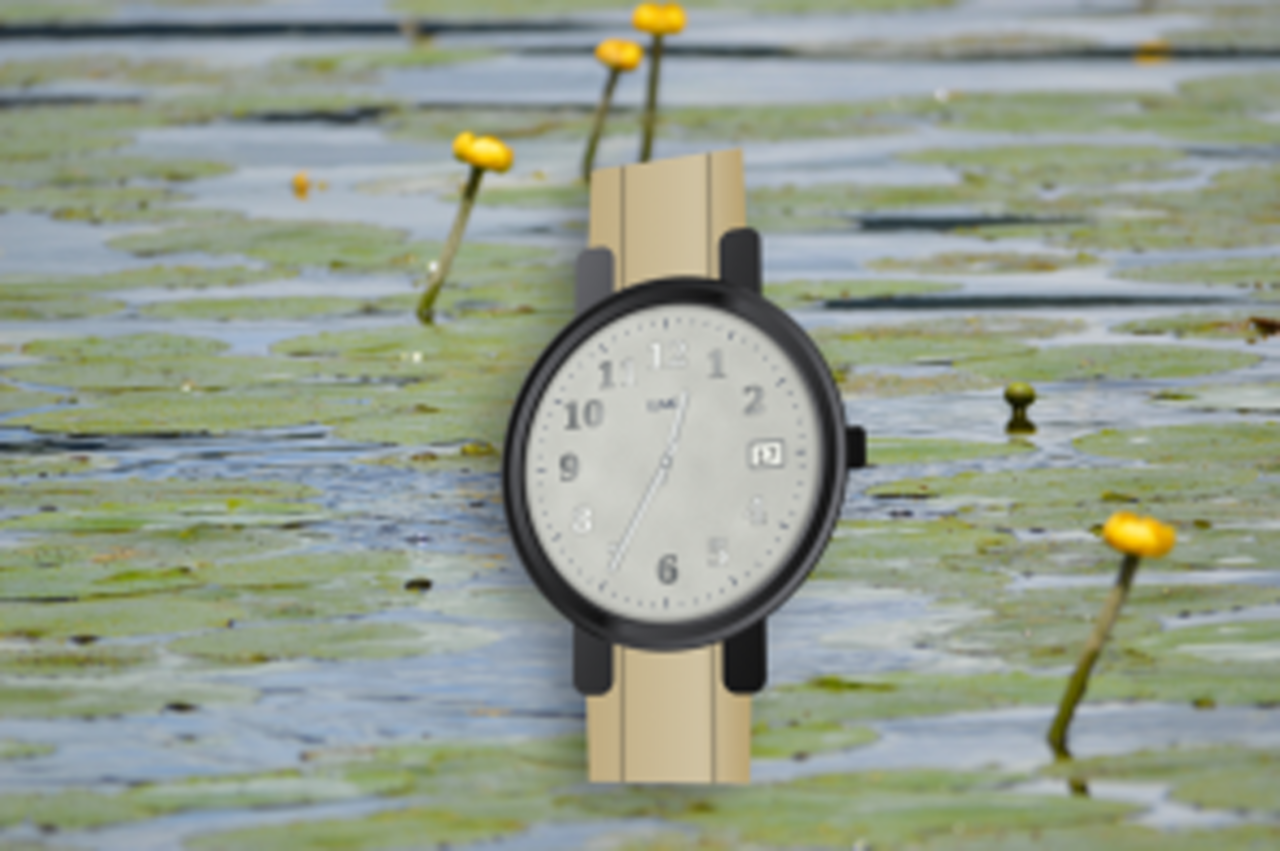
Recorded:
{"hour": 12, "minute": 35}
